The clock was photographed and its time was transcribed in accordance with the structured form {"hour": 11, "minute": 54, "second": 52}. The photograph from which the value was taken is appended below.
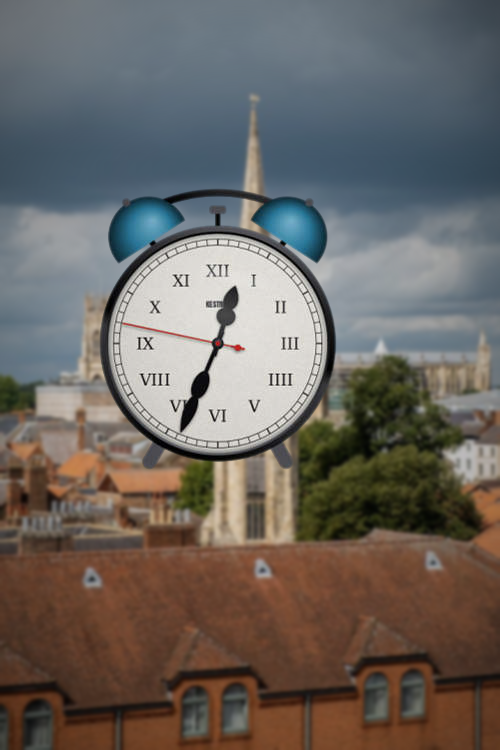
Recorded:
{"hour": 12, "minute": 33, "second": 47}
